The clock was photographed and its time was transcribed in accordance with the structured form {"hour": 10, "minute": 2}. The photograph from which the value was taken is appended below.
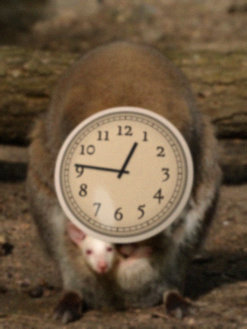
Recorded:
{"hour": 12, "minute": 46}
